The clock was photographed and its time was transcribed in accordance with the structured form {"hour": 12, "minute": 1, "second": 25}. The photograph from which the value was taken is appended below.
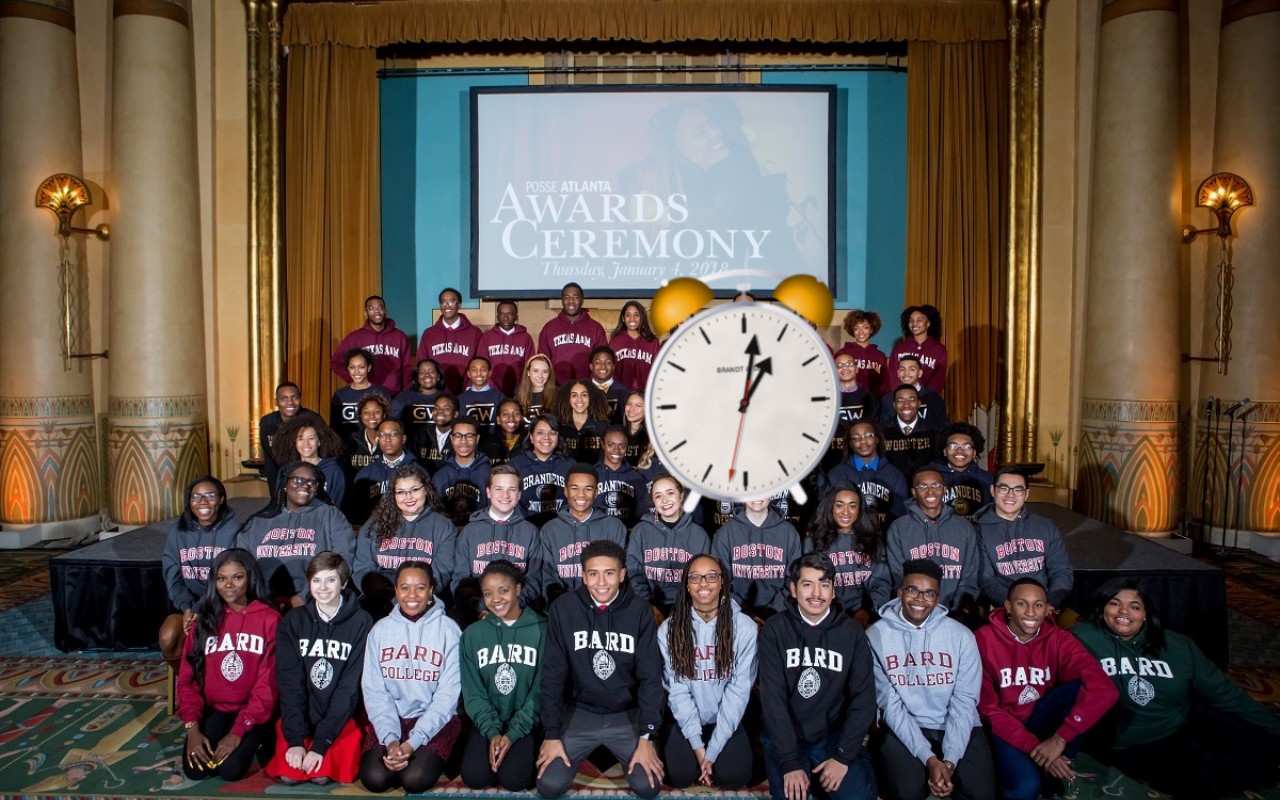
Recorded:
{"hour": 1, "minute": 1, "second": 32}
